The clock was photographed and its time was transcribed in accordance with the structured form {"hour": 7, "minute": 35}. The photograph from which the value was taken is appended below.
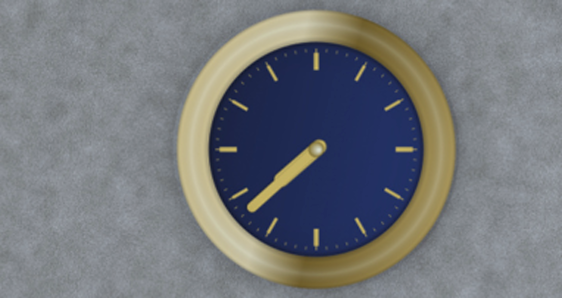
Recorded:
{"hour": 7, "minute": 38}
